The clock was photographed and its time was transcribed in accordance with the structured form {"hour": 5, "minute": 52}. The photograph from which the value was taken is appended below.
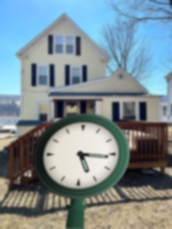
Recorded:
{"hour": 5, "minute": 16}
